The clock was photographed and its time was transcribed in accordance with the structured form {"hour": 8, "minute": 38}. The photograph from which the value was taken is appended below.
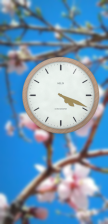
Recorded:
{"hour": 4, "minute": 19}
